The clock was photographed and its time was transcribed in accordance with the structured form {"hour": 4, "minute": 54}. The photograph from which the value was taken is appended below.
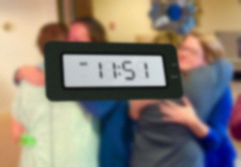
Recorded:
{"hour": 11, "minute": 51}
